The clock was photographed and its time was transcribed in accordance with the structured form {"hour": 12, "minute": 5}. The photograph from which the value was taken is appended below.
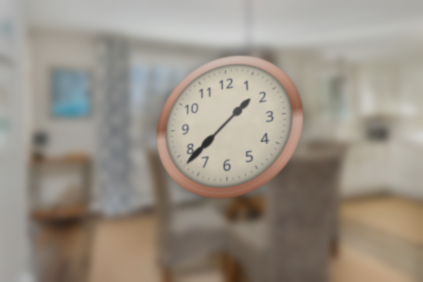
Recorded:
{"hour": 1, "minute": 38}
